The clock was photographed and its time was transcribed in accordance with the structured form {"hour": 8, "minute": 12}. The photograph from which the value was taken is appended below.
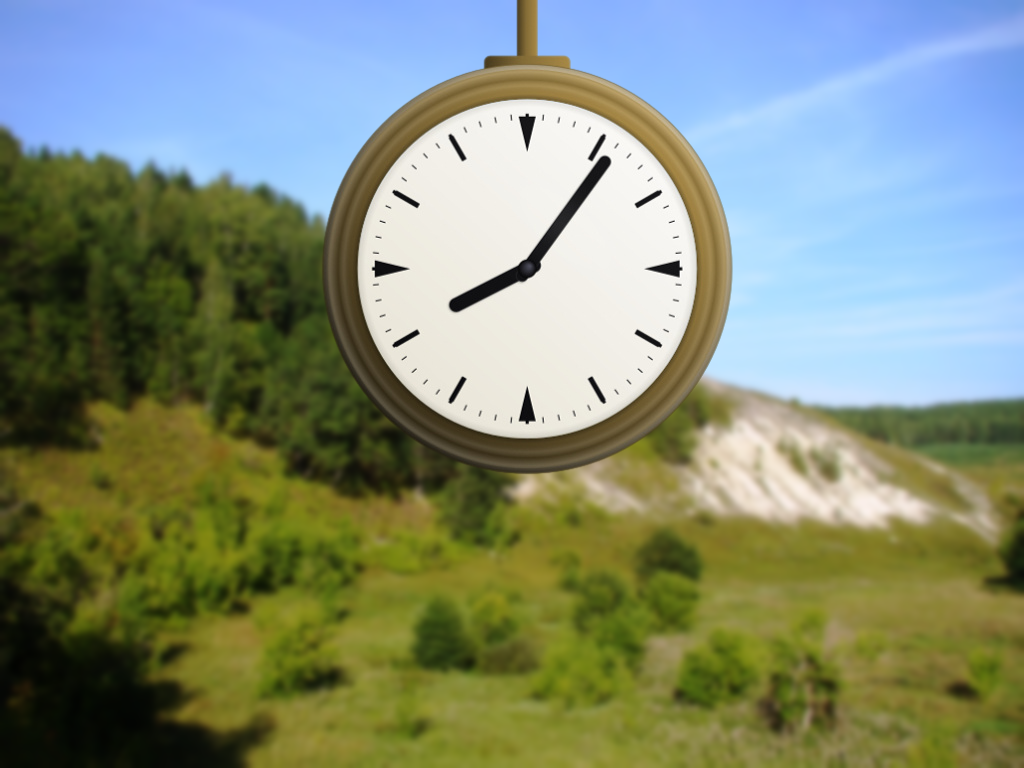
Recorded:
{"hour": 8, "minute": 6}
